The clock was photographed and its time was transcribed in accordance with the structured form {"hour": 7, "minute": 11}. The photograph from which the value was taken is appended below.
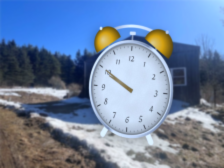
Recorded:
{"hour": 9, "minute": 50}
